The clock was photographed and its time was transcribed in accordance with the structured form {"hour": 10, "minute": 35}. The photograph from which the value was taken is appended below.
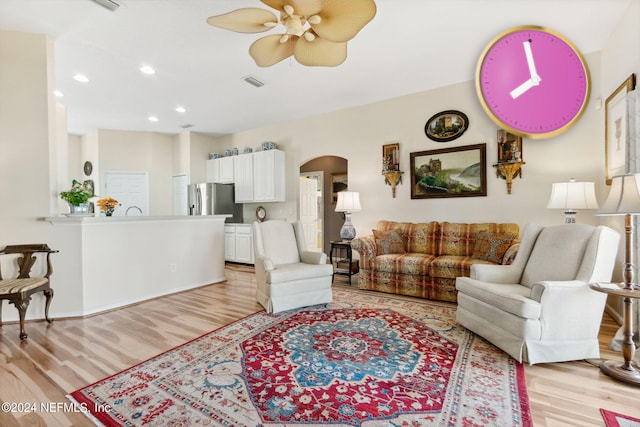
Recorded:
{"hour": 7, "minute": 59}
